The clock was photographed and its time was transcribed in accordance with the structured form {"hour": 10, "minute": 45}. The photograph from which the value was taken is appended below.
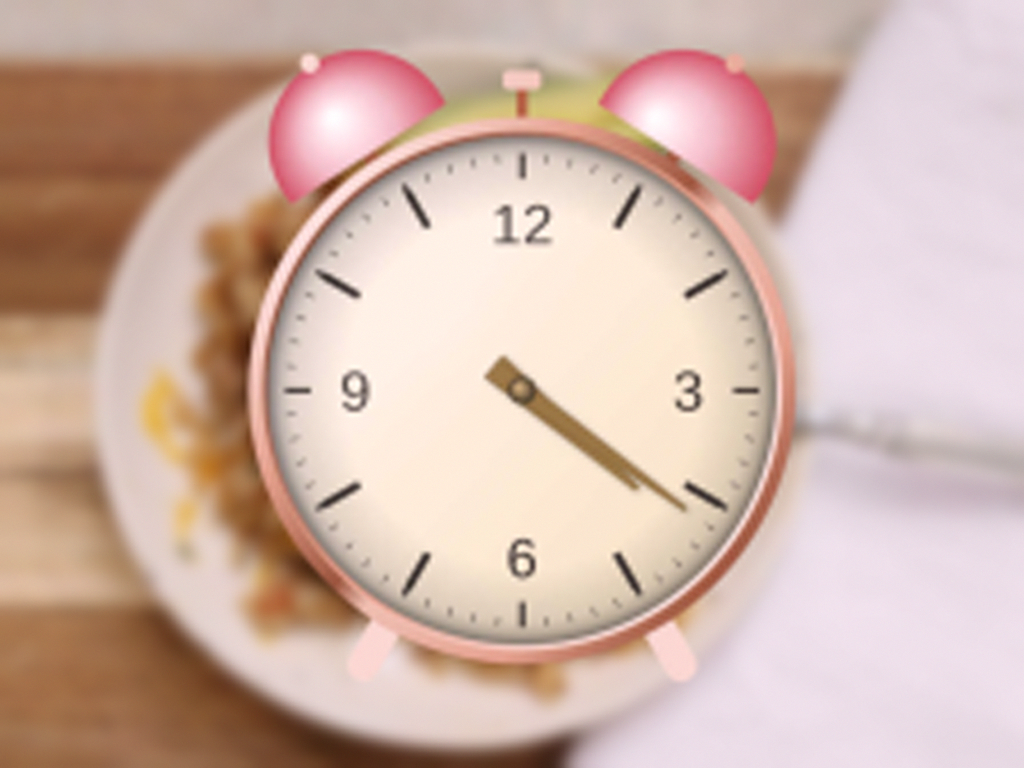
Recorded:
{"hour": 4, "minute": 21}
